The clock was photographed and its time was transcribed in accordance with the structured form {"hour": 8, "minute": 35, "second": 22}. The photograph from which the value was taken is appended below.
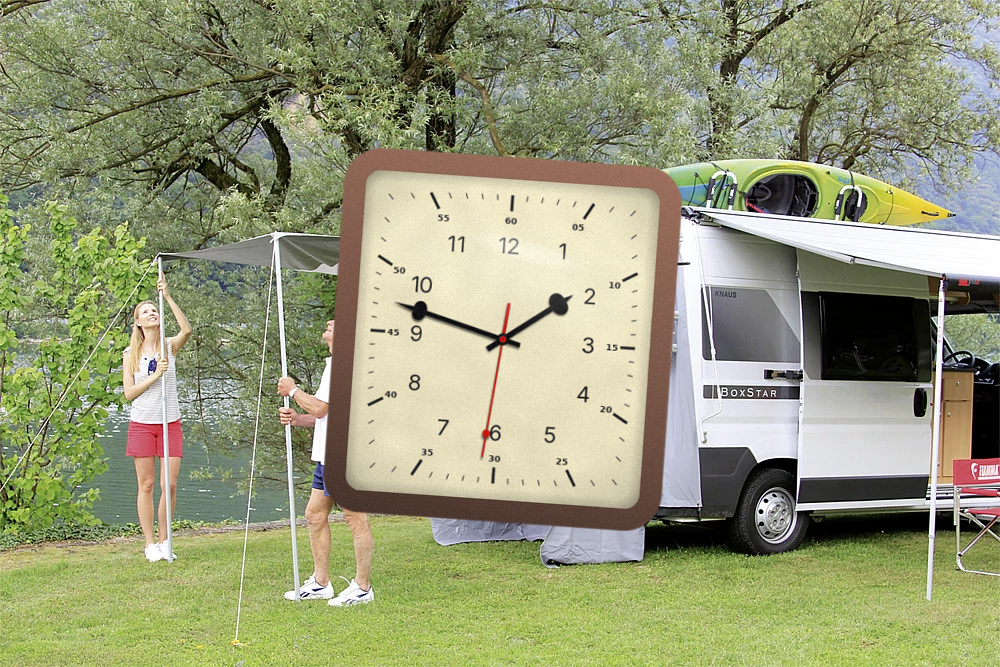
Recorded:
{"hour": 1, "minute": 47, "second": 31}
